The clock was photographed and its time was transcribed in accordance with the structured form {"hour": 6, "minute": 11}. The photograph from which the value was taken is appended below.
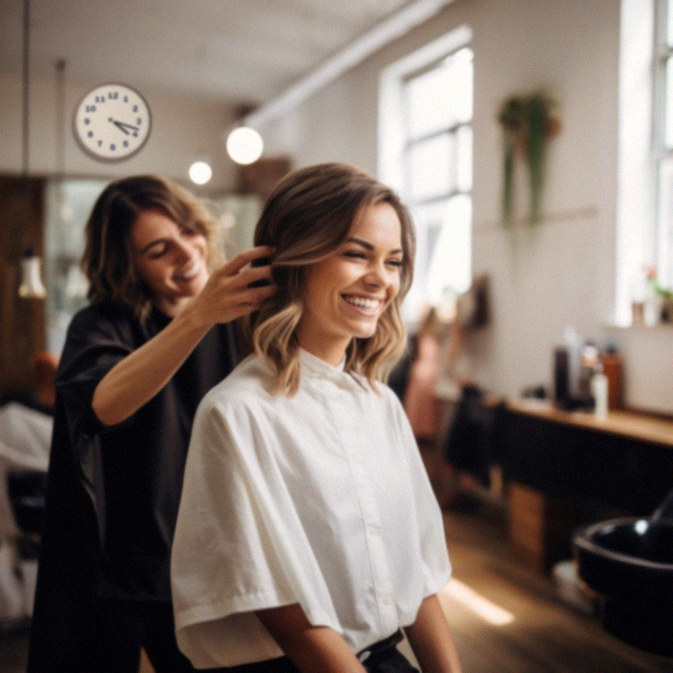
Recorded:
{"hour": 4, "minute": 18}
